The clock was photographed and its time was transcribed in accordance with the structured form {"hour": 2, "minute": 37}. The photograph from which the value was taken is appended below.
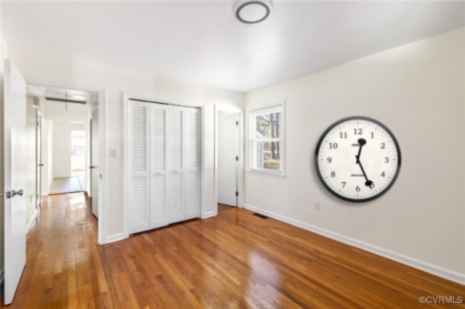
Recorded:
{"hour": 12, "minute": 26}
